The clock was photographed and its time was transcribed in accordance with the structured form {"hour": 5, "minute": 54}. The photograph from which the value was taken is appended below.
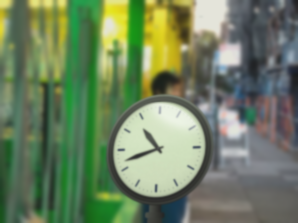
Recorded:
{"hour": 10, "minute": 42}
